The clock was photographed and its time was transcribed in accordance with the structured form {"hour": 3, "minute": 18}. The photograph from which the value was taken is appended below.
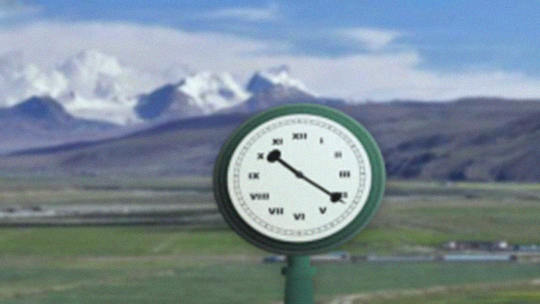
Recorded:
{"hour": 10, "minute": 21}
